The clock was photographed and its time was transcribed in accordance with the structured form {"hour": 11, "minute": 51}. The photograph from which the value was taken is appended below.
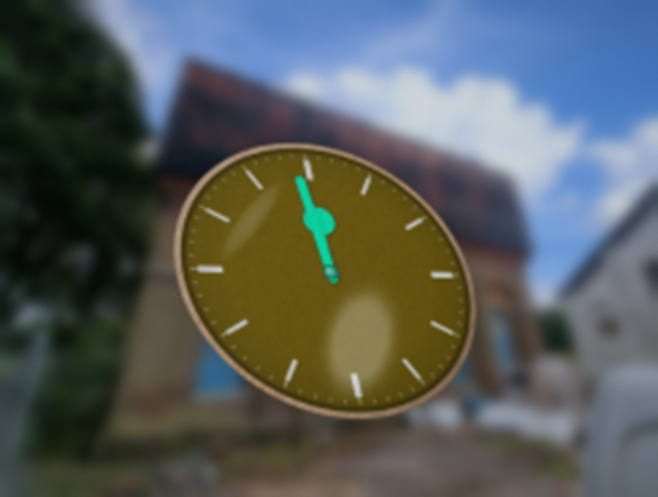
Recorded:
{"hour": 11, "minute": 59}
